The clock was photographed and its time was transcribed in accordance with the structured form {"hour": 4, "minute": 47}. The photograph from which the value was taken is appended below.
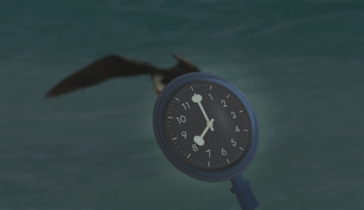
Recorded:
{"hour": 8, "minute": 0}
